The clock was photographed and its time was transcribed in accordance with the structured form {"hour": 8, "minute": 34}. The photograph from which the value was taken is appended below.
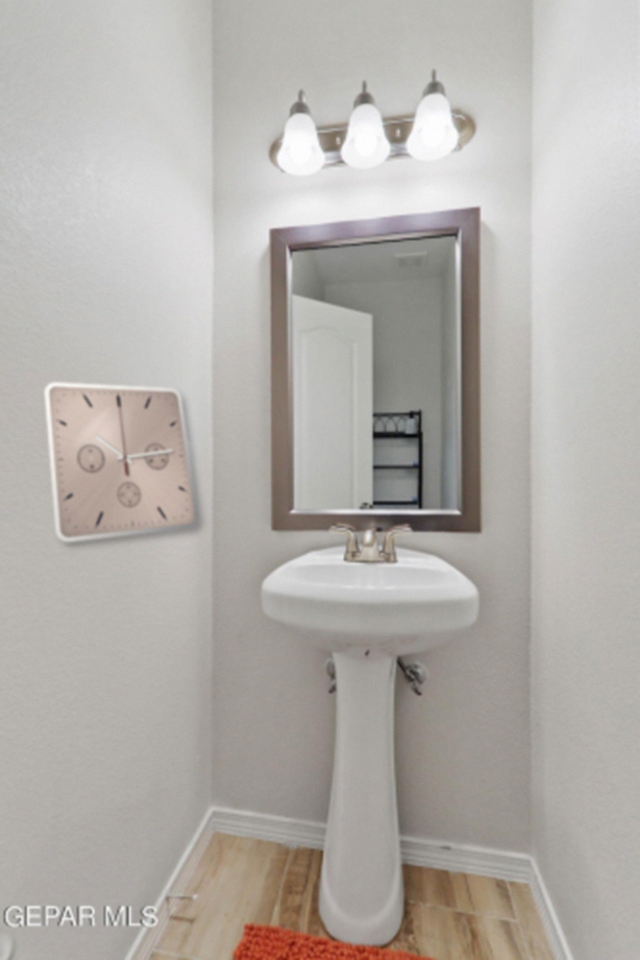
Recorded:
{"hour": 10, "minute": 14}
